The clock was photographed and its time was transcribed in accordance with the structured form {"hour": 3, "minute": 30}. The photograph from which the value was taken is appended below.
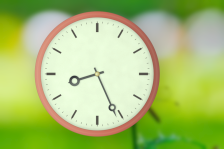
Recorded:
{"hour": 8, "minute": 26}
